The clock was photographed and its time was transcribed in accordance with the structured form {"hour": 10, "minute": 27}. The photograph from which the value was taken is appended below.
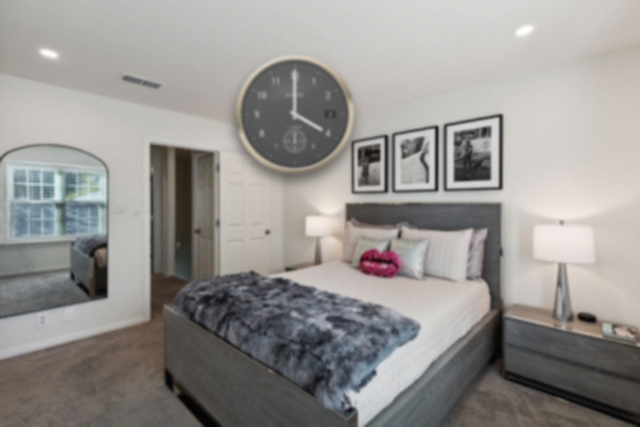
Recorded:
{"hour": 4, "minute": 0}
